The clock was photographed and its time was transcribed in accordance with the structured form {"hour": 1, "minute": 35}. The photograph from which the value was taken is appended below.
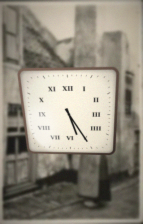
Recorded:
{"hour": 5, "minute": 25}
